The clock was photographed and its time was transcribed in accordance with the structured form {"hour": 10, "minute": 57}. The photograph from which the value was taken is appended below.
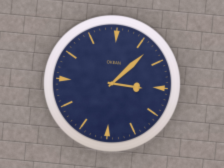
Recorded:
{"hour": 3, "minute": 7}
